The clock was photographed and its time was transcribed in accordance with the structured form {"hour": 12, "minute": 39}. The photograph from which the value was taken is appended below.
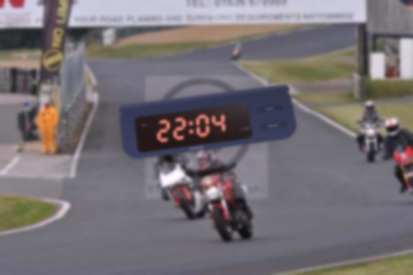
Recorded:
{"hour": 22, "minute": 4}
